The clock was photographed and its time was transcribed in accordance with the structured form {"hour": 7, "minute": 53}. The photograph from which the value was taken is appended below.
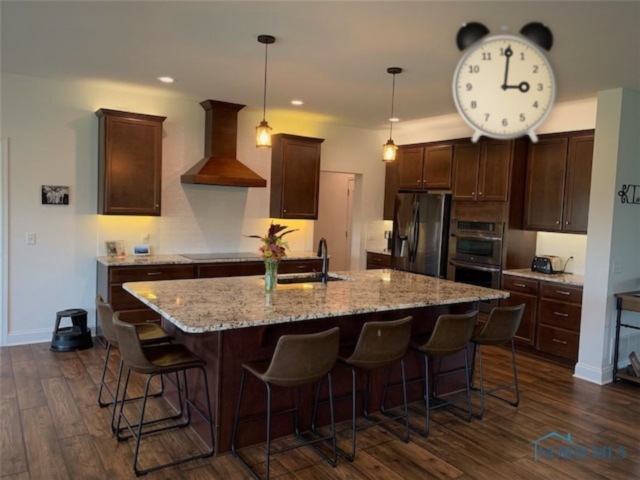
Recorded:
{"hour": 3, "minute": 1}
